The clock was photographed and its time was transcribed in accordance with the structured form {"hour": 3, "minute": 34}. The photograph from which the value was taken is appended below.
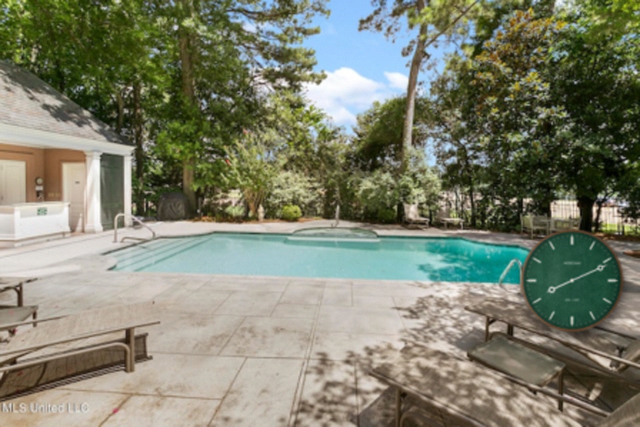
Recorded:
{"hour": 8, "minute": 11}
